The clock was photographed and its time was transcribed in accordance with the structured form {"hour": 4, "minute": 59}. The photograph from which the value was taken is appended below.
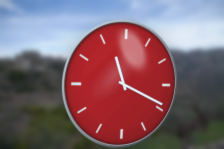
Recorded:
{"hour": 11, "minute": 19}
